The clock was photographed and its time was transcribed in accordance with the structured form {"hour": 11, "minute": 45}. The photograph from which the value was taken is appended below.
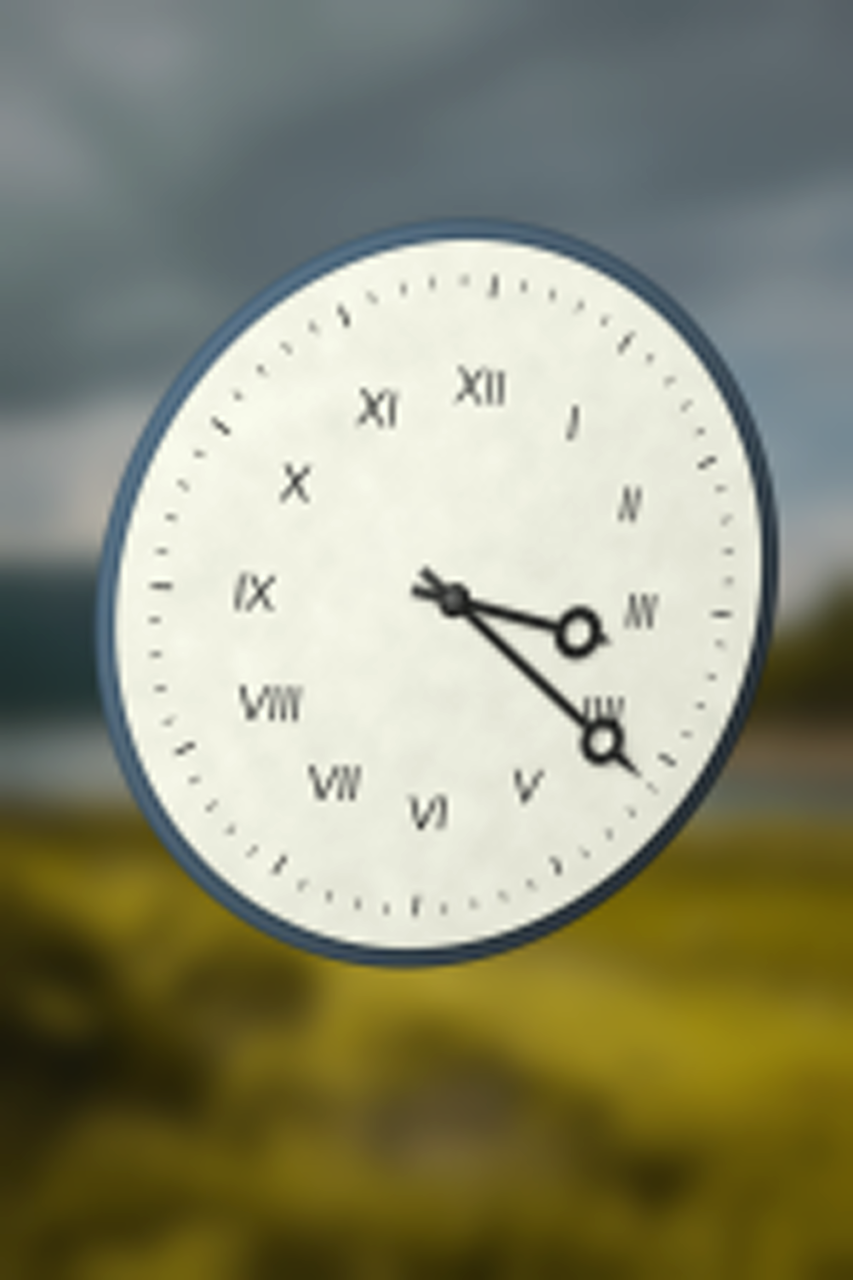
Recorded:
{"hour": 3, "minute": 21}
